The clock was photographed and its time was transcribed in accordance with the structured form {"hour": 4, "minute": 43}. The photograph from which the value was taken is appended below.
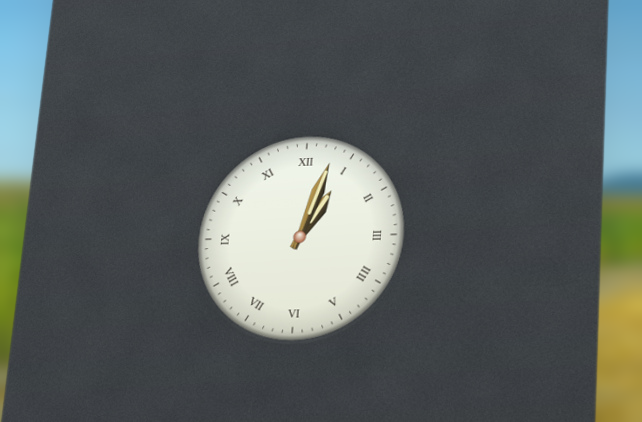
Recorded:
{"hour": 1, "minute": 3}
